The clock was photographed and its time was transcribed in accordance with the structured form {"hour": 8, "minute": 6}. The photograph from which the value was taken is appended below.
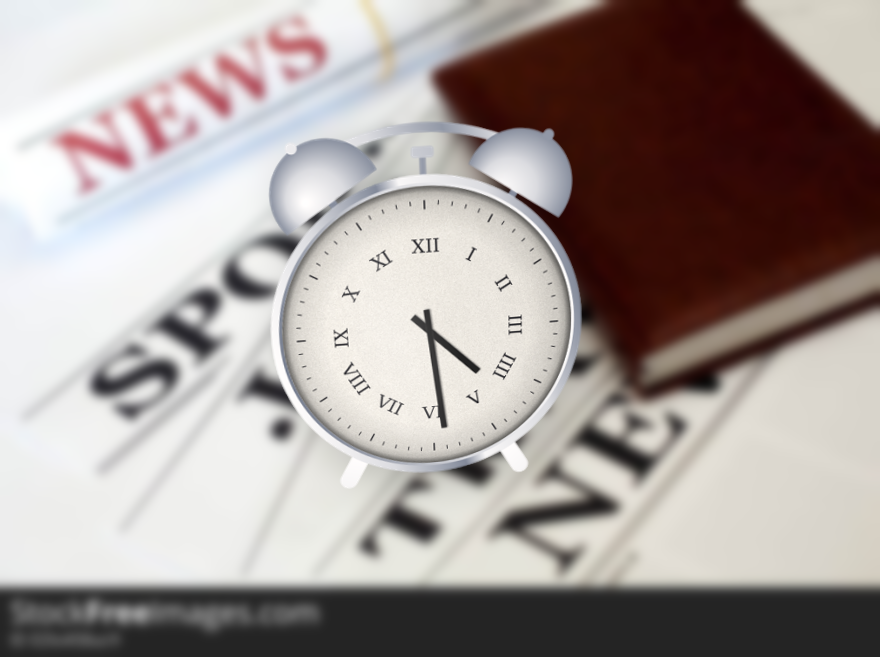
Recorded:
{"hour": 4, "minute": 29}
